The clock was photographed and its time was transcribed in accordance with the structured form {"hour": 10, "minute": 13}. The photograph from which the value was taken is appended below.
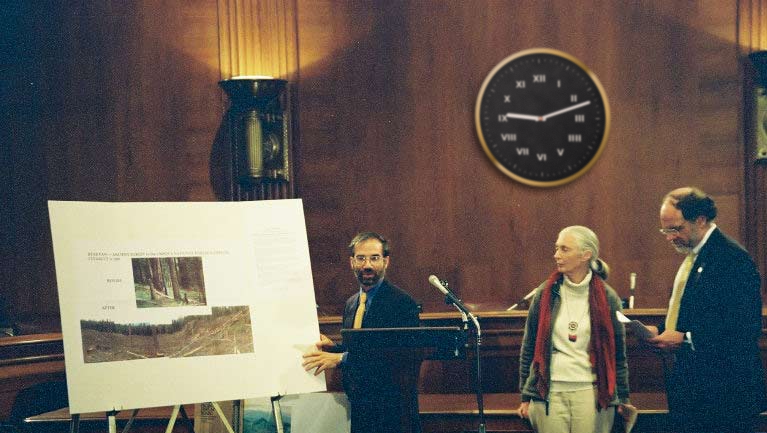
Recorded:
{"hour": 9, "minute": 12}
